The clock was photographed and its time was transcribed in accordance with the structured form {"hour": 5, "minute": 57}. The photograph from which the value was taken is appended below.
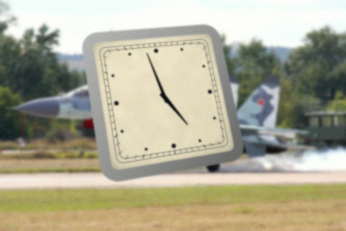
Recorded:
{"hour": 4, "minute": 58}
